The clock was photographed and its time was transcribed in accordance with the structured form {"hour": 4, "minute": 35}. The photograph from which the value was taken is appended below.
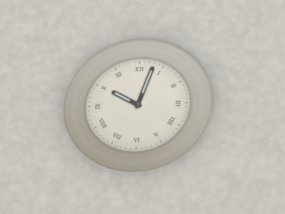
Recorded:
{"hour": 10, "minute": 3}
